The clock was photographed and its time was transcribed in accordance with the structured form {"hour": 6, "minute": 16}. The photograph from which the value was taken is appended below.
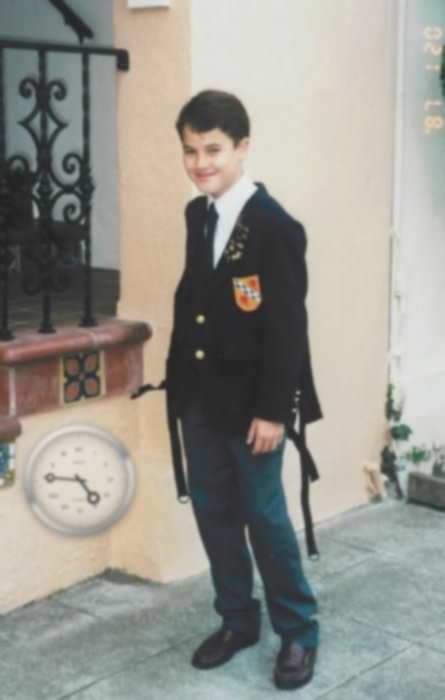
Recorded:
{"hour": 4, "minute": 46}
